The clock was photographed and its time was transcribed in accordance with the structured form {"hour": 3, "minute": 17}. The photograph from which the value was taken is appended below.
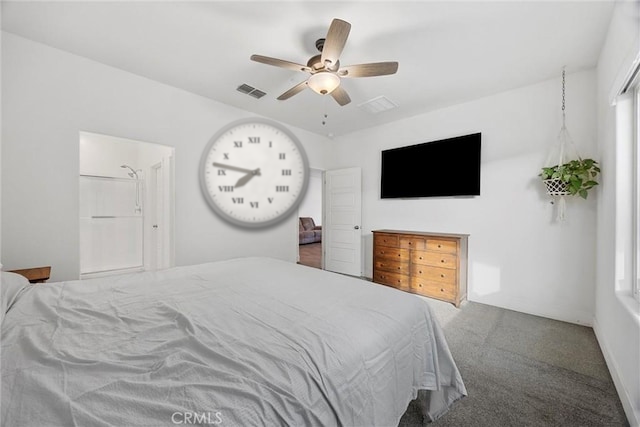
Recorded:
{"hour": 7, "minute": 47}
